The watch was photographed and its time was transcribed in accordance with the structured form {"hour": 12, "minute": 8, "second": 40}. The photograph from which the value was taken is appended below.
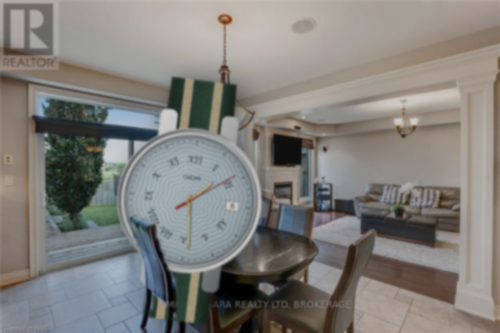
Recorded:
{"hour": 1, "minute": 29, "second": 9}
